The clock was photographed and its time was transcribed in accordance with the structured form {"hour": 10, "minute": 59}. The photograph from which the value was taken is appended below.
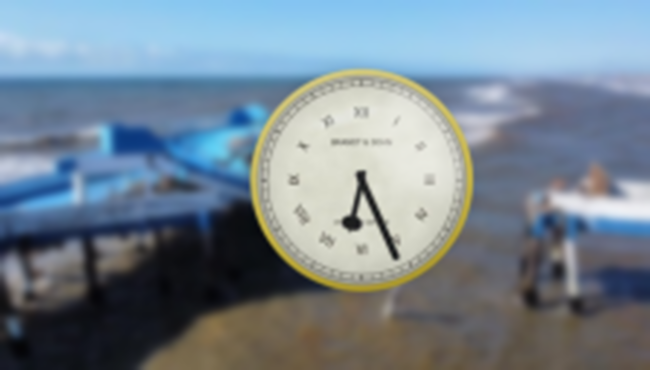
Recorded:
{"hour": 6, "minute": 26}
